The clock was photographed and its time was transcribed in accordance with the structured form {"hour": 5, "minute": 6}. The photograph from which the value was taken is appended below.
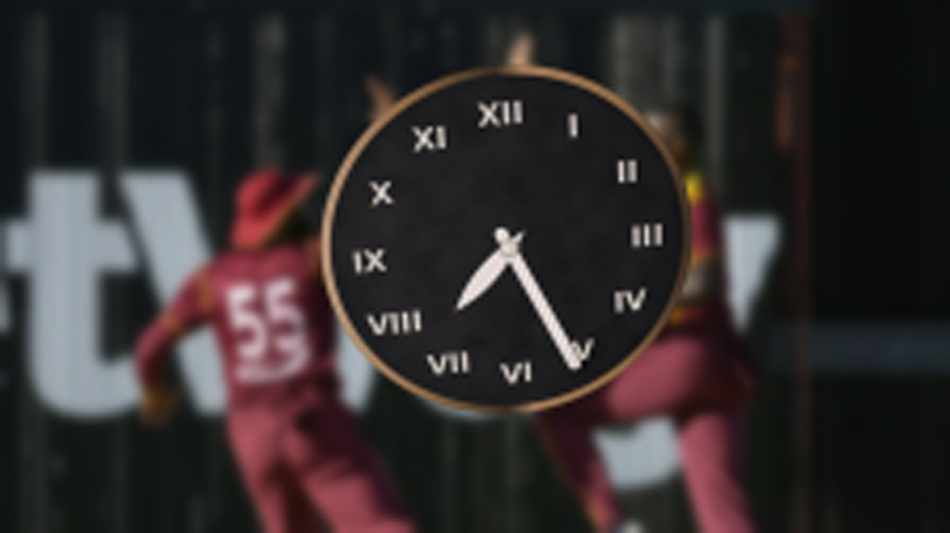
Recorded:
{"hour": 7, "minute": 26}
